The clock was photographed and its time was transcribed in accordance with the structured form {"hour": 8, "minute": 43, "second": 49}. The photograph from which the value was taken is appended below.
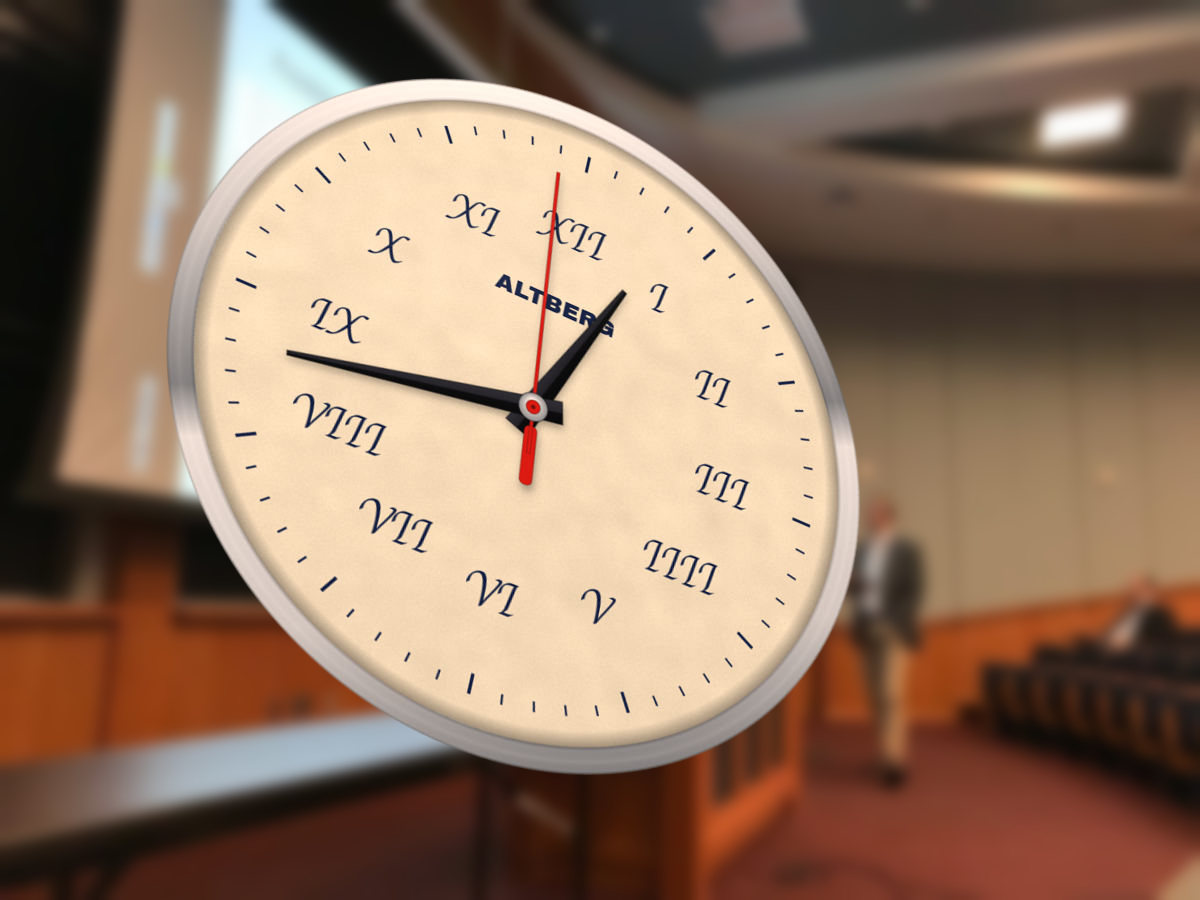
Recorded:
{"hour": 12, "minute": 42, "second": 59}
